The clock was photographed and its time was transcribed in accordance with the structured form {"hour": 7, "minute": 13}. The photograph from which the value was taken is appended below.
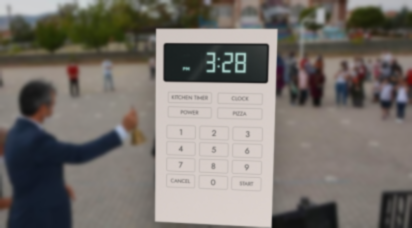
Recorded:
{"hour": 3, "minute": 28}
